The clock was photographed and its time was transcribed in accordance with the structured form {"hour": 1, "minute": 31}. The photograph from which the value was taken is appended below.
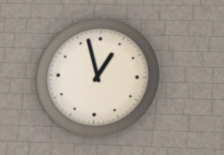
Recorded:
{"hour": 12, "minute": 57}
